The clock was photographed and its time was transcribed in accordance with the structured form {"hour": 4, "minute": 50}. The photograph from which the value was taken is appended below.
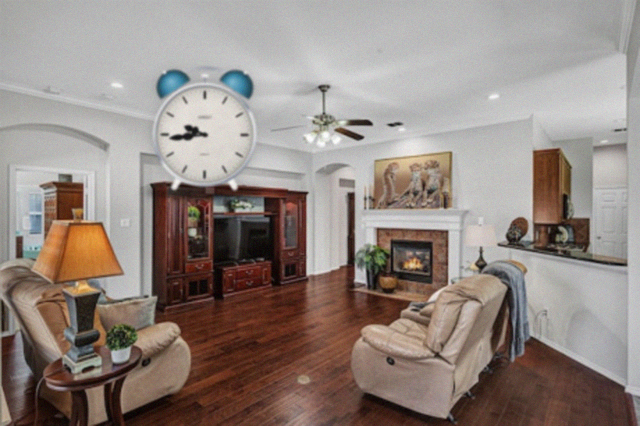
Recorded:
{"hour": 9, "minute": 44}
